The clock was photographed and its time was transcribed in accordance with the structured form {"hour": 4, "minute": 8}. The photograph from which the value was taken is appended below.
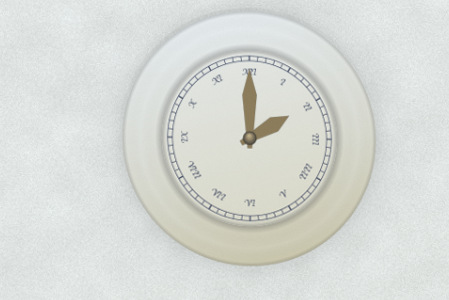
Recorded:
{"hour": 2, "minute": 0}
